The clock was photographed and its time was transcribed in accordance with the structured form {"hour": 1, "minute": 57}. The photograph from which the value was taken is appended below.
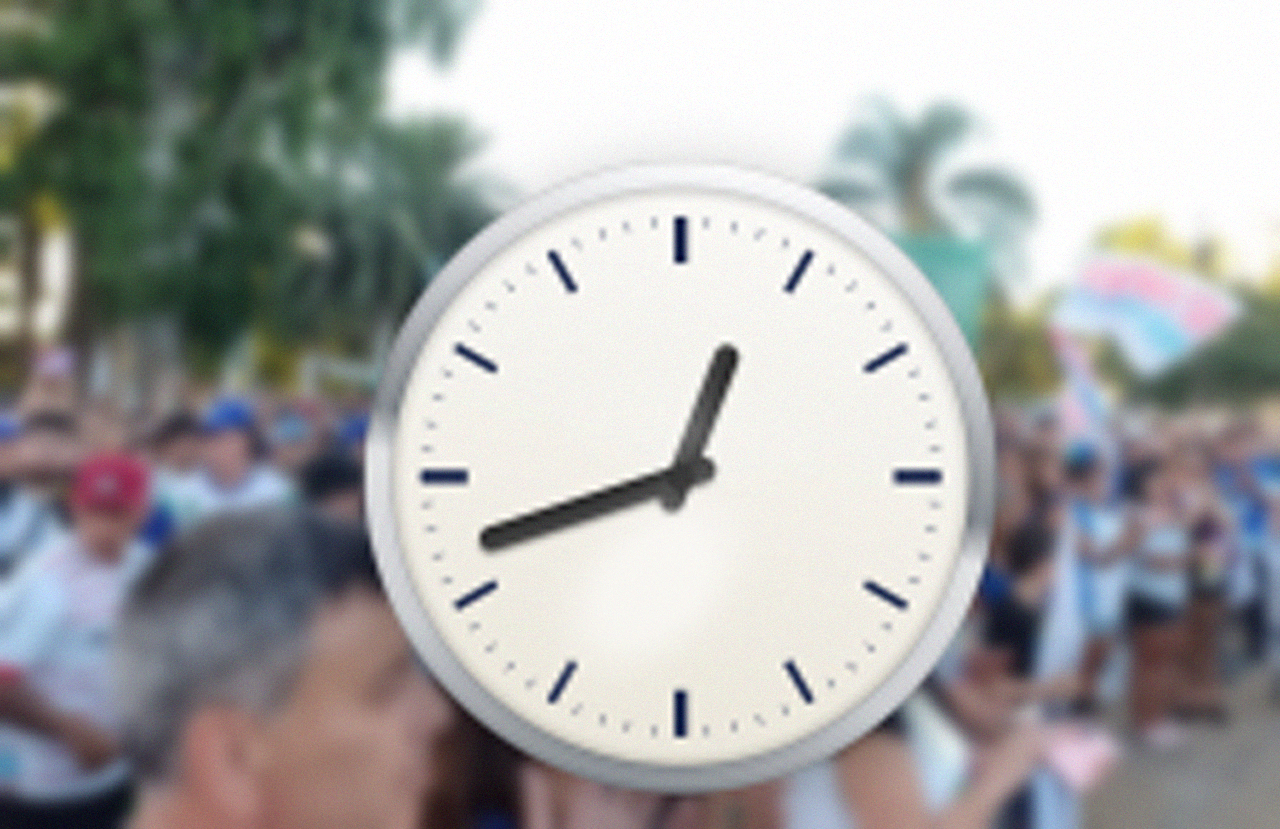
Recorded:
{"hour": 12, "minute": 42}
